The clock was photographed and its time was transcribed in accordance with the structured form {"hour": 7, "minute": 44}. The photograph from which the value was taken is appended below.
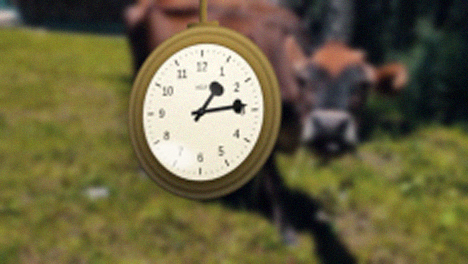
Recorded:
{"hour": 1, "minute": 14}
